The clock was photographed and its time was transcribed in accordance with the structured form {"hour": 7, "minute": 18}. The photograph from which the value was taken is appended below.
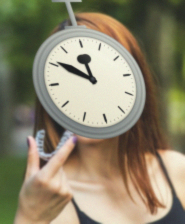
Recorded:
{"hour": 11, "minute": 51}
